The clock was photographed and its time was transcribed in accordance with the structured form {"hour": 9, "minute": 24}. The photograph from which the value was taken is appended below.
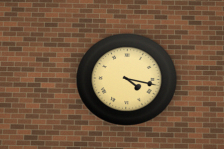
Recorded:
{"hour": 4, "minute": 17}
